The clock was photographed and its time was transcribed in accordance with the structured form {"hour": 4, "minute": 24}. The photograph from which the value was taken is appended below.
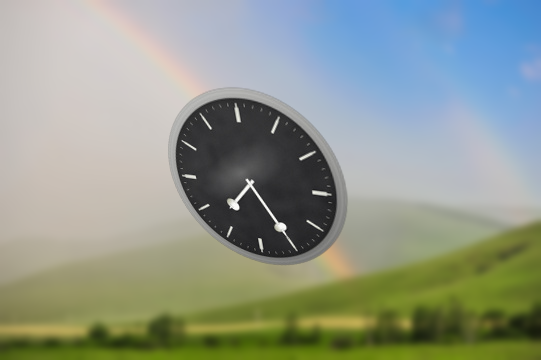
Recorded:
{"hour": 7, "minute": 25}
